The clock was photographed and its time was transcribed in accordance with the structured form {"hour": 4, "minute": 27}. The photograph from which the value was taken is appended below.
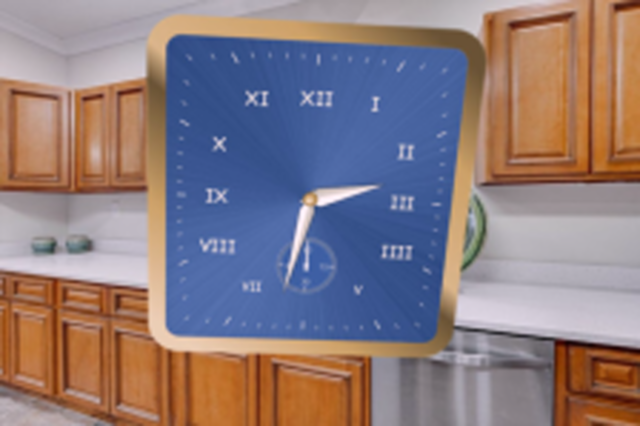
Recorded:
{"hour": 2, "minute": 32}
